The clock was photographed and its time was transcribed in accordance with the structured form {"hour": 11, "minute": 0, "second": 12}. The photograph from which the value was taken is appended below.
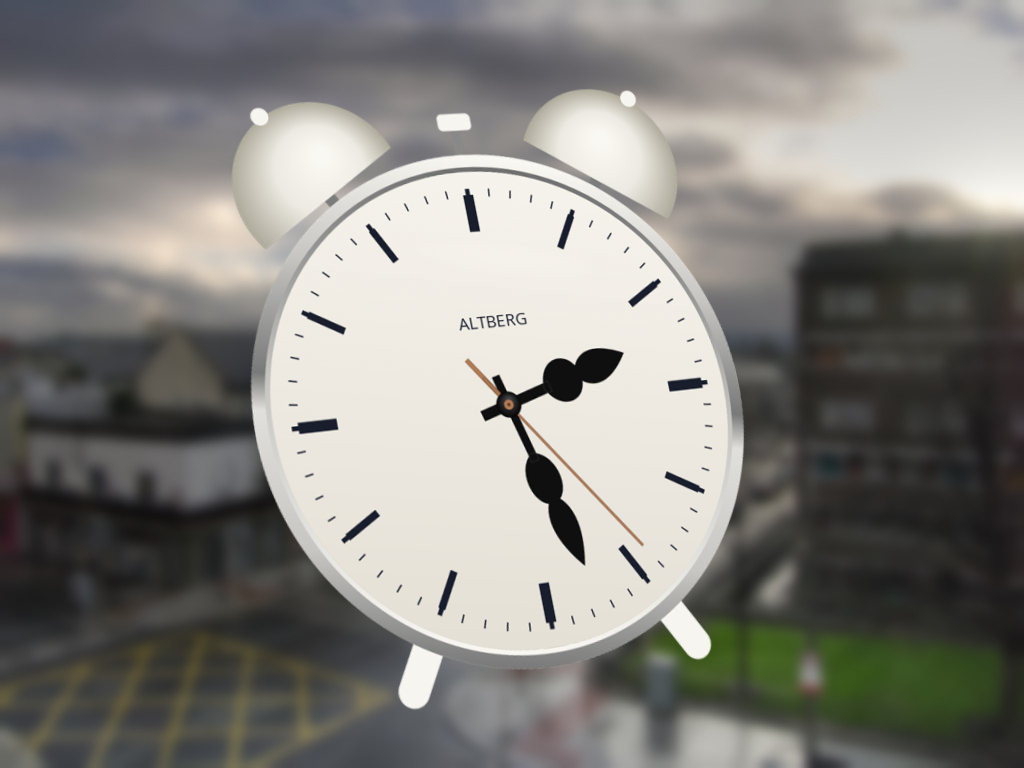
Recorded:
{"hour": 2, "minute": 27, "second": 24}
